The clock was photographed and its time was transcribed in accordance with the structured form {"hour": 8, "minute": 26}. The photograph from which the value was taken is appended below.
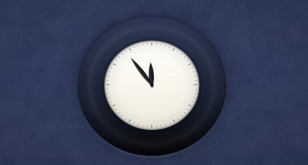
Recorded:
{"hour": 11, "minute": 54}
